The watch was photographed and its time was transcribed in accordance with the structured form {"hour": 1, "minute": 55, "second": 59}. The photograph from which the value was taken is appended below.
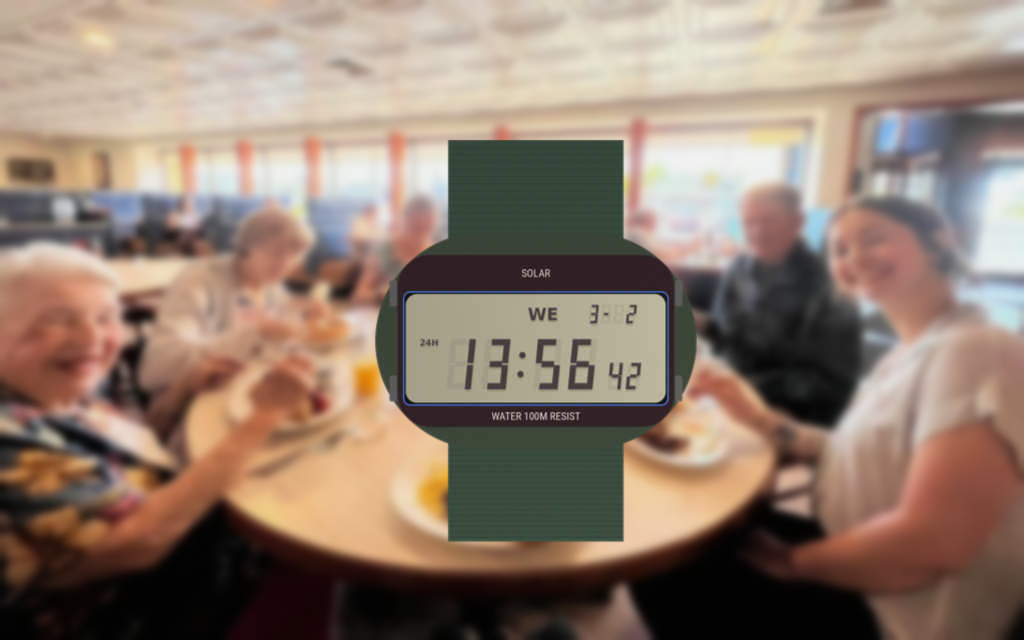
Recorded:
{"hour": 13, "minute": 56, "second": 42}
